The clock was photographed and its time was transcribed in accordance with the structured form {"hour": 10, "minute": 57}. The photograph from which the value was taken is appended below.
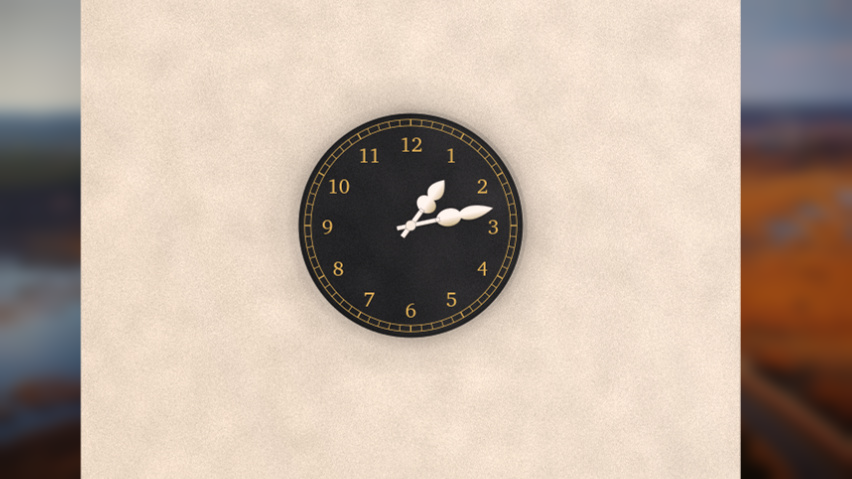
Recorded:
{"hour": 1, "minute": 13}
